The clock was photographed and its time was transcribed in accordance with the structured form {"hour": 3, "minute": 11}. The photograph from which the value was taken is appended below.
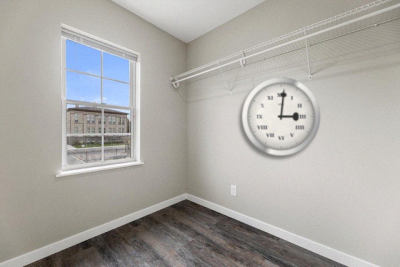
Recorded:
{"hour": 3, "minute": 1}
